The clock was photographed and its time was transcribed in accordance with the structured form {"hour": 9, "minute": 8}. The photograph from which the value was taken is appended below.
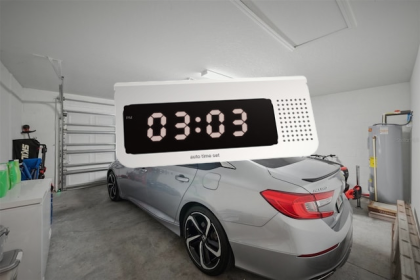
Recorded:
{"hour": 3, "minute": 3}
